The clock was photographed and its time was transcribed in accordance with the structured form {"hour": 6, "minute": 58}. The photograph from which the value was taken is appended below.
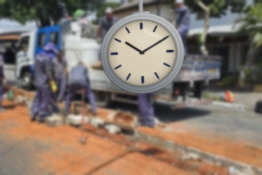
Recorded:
{"hour": 10, "minute": 10}
